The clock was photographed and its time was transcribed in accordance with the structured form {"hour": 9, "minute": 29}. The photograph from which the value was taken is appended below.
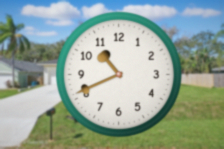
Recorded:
{"hour": 10, "minute": 41}
